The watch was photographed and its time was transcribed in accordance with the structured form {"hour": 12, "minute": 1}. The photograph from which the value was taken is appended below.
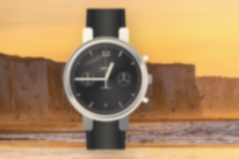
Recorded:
{"hour": 12, "minute": 45}
